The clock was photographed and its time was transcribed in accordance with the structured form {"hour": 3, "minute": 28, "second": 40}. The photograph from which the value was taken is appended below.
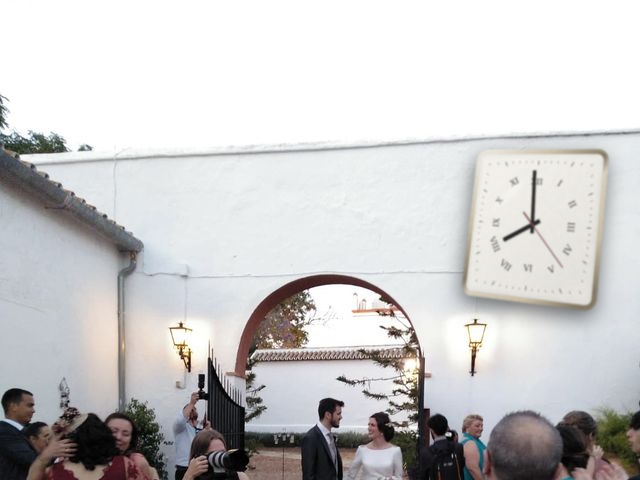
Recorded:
{"hour": 7, "minute": 59, "second": 23}
